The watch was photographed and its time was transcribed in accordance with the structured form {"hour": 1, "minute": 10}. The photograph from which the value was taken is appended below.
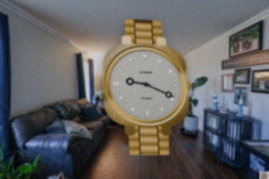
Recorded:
{"hour": 9, "minute": 19}
